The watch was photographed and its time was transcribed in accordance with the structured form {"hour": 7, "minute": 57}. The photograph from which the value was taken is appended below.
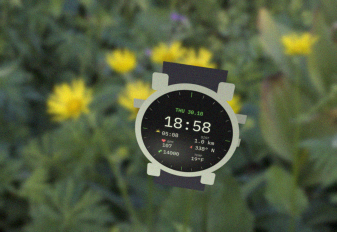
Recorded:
{"hour": 18, "minute": 58}
